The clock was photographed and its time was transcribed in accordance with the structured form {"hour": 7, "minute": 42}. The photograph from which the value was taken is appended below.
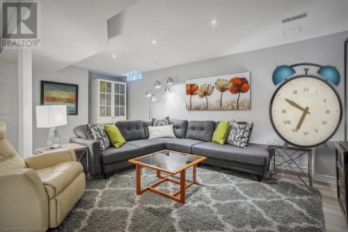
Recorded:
{"hour": 6, "minute": 50}
